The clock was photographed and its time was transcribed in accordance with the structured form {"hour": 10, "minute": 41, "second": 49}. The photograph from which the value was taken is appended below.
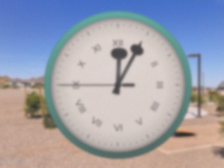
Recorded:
{"hour": 12, "minute": 4, "second": 45}
